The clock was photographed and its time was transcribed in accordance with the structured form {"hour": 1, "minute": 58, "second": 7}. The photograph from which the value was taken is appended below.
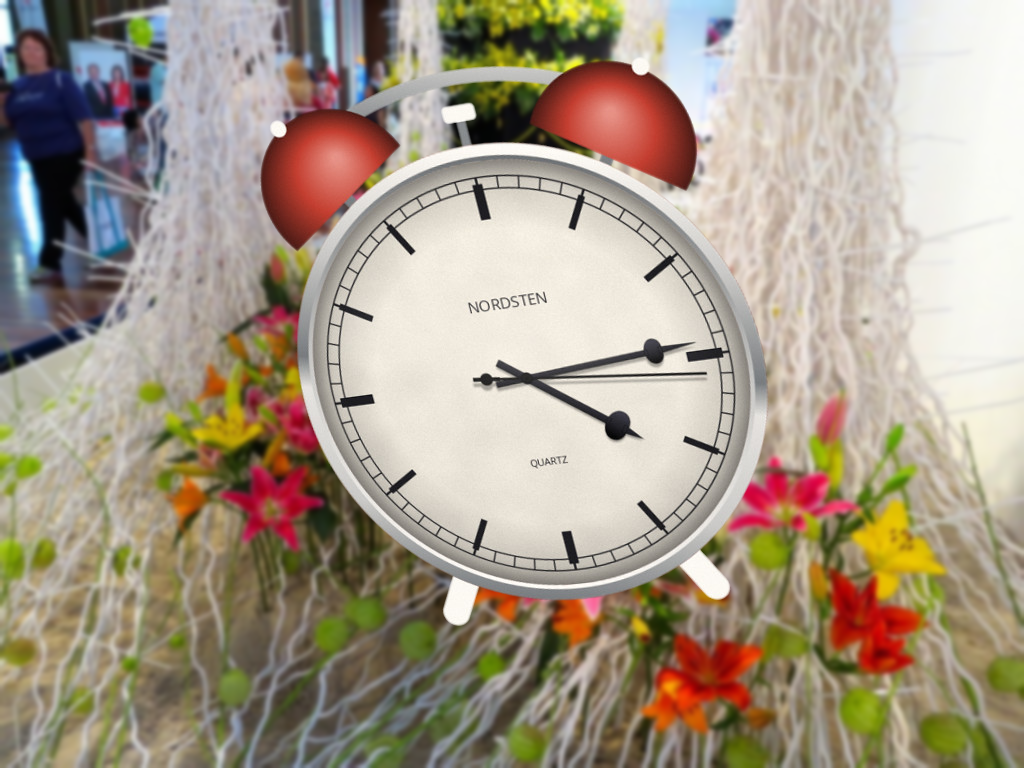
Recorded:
{"hour": 4, "minute": 14, "second": 16}
